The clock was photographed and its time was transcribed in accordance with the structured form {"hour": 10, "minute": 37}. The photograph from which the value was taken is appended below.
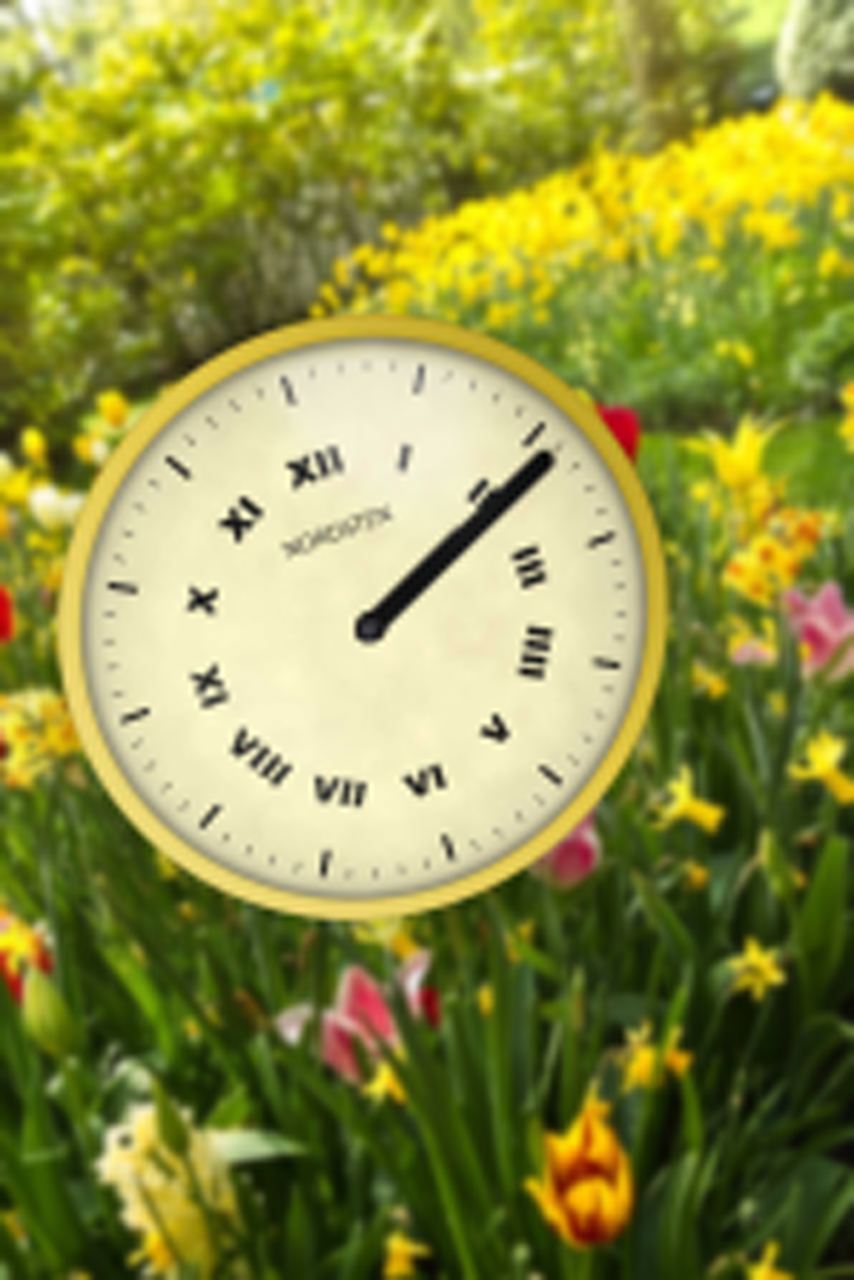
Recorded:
{"hour": 2, "minute": 11}
